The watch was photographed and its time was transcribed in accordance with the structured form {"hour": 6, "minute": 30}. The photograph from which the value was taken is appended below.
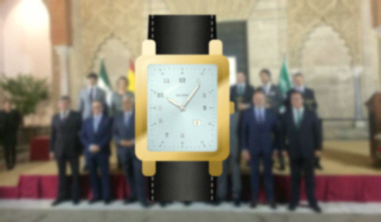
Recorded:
{"hour": 10, "minute": 6}
